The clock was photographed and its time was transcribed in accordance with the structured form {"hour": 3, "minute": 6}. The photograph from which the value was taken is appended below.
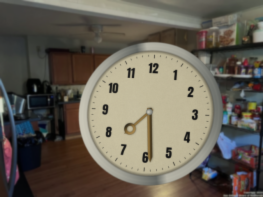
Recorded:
{"hour": 7, "minute": 29}
